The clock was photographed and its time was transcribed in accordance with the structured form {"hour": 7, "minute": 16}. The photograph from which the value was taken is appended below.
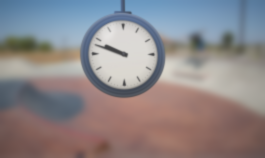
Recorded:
{"hour": 9, "minute": 48}
